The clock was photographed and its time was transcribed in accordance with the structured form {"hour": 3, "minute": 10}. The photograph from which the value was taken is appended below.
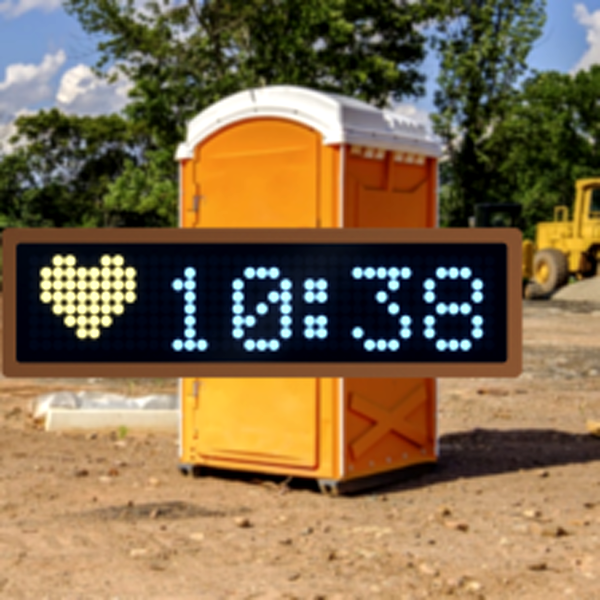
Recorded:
{"hour": 10, "minute": 38}
